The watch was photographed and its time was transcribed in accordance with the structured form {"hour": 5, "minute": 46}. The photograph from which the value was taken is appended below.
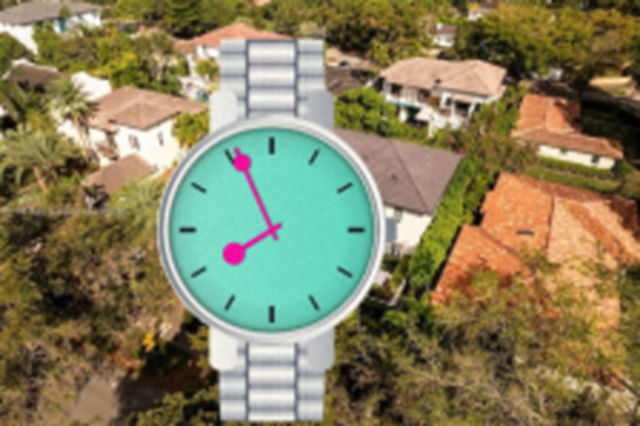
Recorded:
{"hour": 7, "minute": 56}
